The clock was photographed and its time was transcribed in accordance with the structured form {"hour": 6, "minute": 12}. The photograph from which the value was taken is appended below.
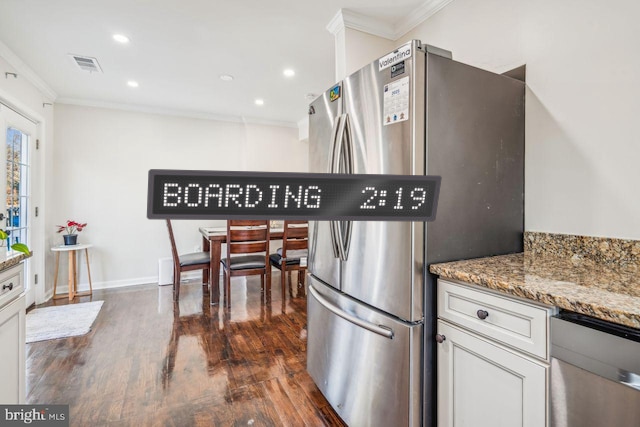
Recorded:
{"hour": 2, "minute": 19}
